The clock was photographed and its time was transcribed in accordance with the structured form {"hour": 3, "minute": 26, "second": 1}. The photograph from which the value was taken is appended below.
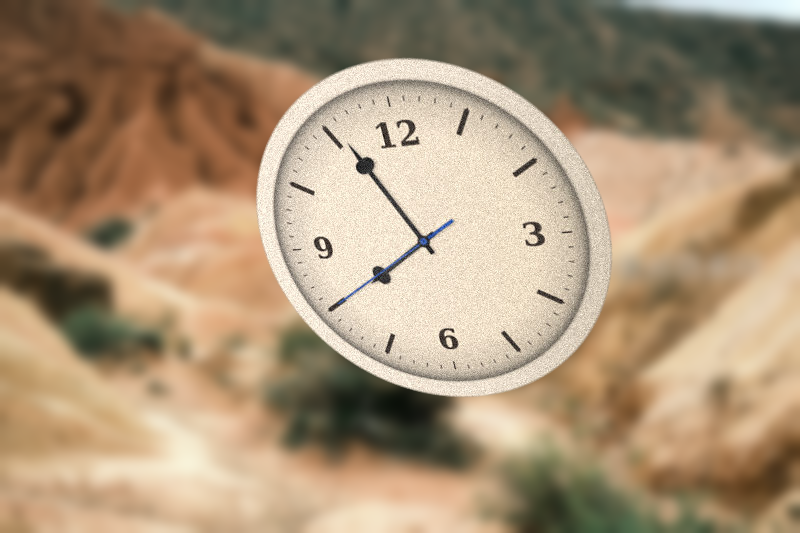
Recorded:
{"hour": 7, "minute": 55, "second": 40}
